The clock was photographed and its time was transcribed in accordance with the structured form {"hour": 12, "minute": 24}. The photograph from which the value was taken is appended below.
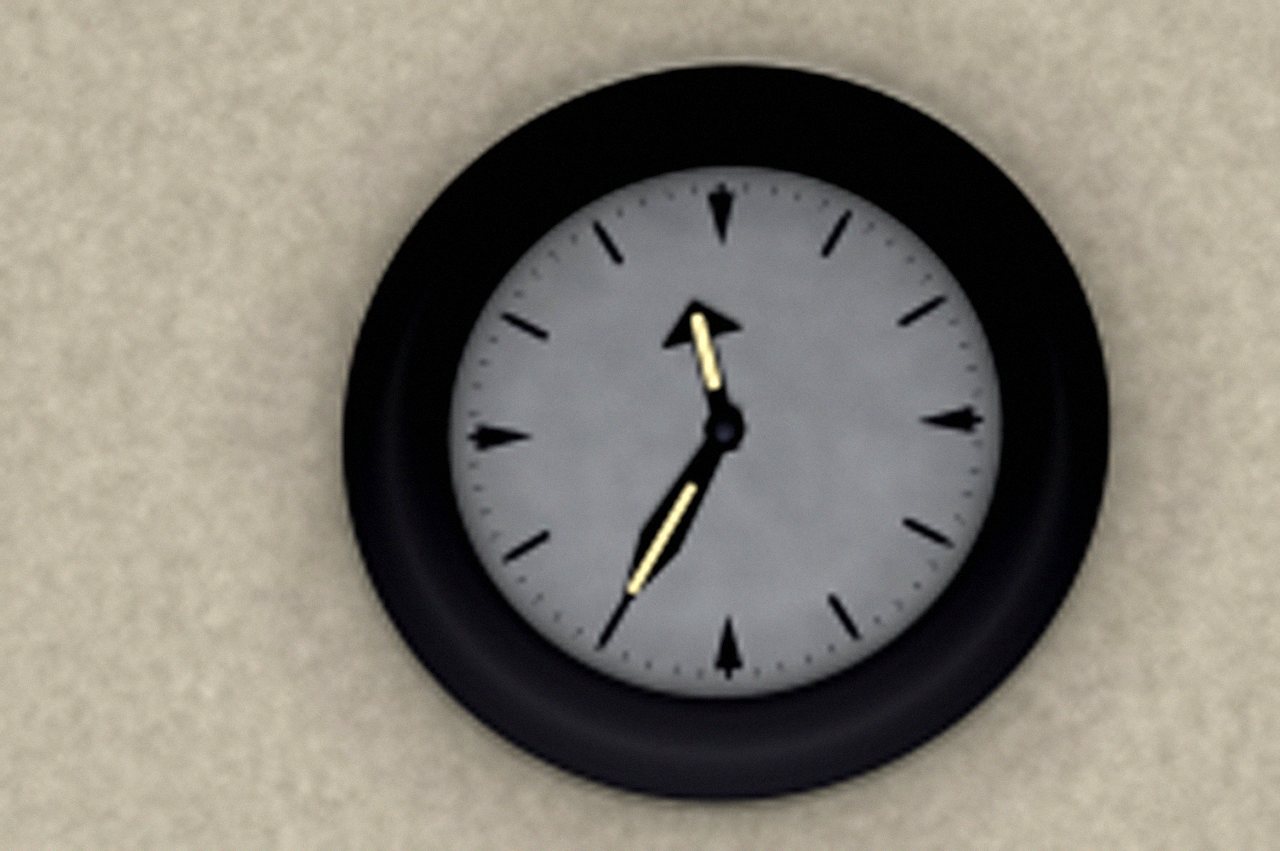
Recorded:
{"hour": 11, "minute": 35}
